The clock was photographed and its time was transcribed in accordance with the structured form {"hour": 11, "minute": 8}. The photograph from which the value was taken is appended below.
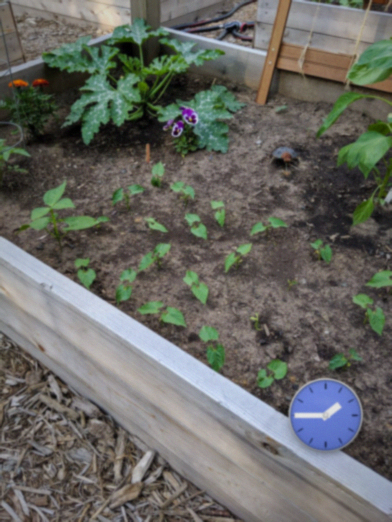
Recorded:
{"hour": 1, "minute": 45}
